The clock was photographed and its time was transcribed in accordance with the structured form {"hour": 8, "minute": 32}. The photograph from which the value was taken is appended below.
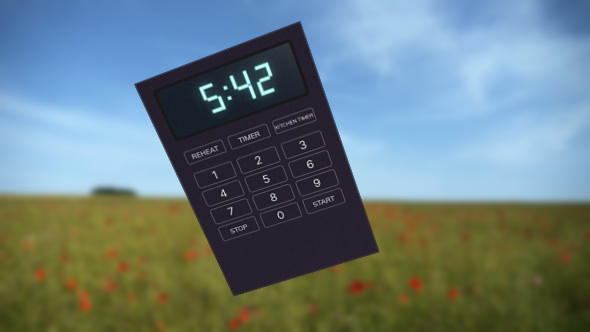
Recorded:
{"hour": 5, "minute": 42}
